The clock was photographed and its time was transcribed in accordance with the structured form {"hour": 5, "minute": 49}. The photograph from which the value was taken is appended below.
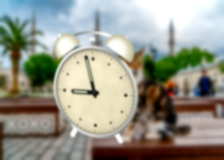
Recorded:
{"hour": 8, "minute": 58}
